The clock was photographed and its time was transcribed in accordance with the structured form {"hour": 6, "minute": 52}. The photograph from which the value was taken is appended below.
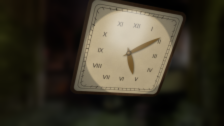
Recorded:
{"hour": 5, "minute": 9}
